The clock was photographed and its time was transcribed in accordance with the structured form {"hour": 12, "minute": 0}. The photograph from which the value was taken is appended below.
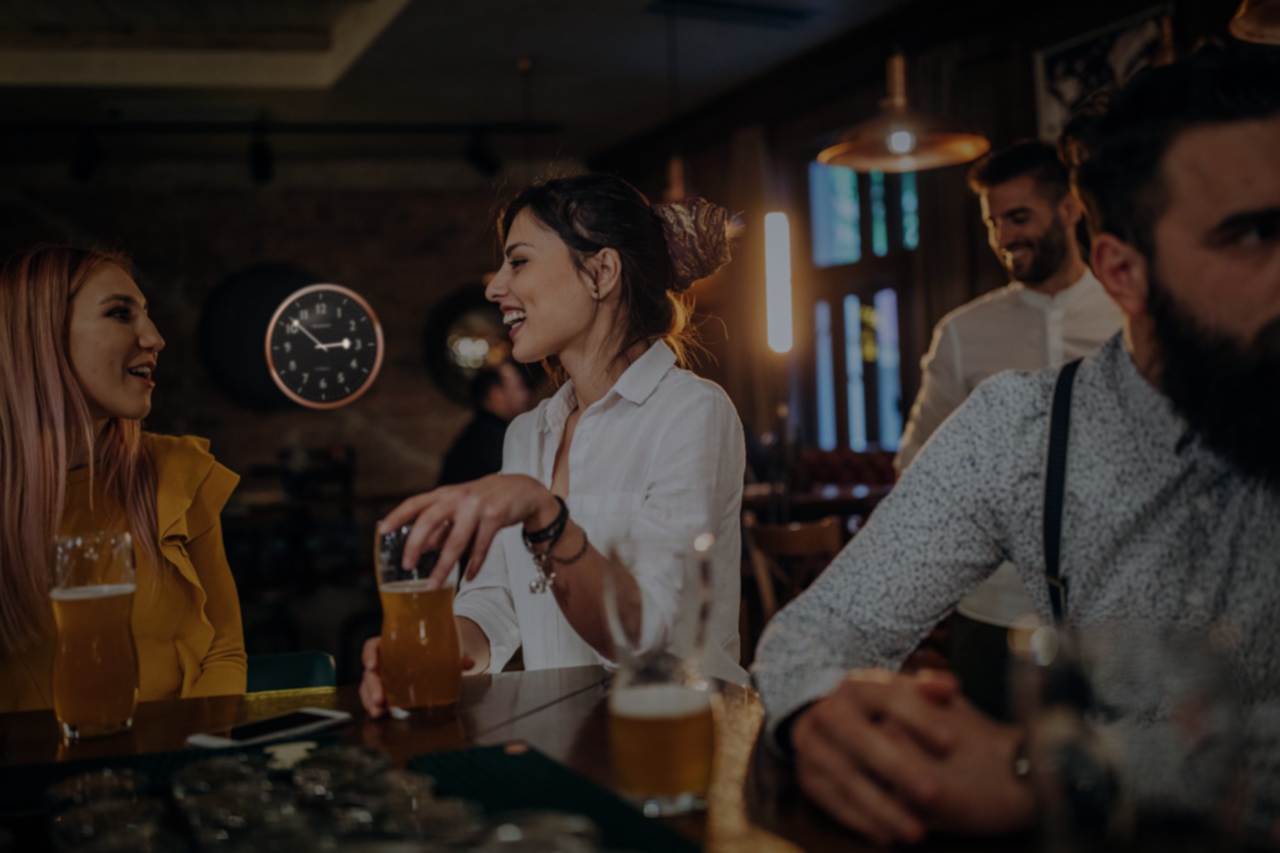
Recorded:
{"hour": 2, "minute": 52}
